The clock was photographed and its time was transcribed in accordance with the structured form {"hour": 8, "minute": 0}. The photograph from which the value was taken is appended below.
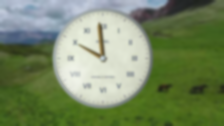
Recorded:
{"hour": 9, "minute": 59}
